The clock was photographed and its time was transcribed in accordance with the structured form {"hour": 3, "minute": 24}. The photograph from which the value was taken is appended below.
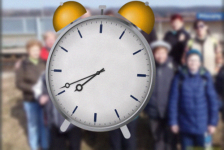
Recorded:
{"hour": 7, "minute": 41}
